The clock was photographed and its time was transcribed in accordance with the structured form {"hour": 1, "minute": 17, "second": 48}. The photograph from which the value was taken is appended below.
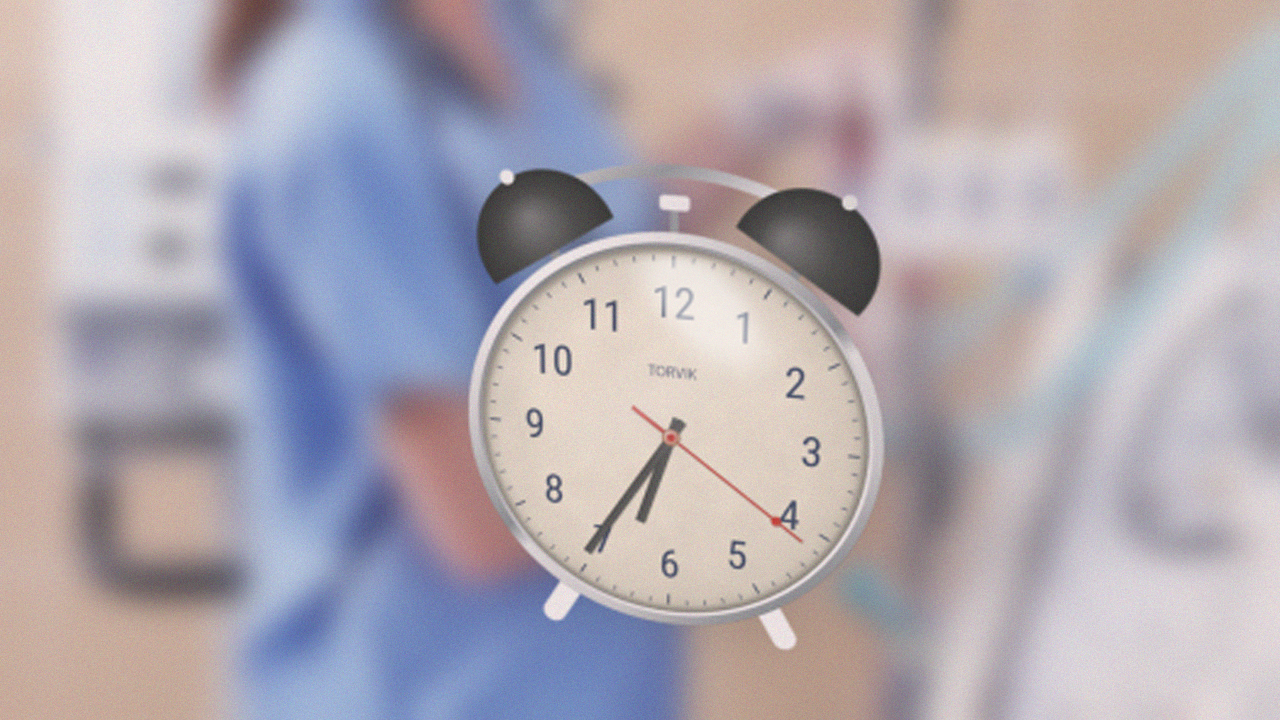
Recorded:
{"hour": 6, "minute": 35, "second": 21}
